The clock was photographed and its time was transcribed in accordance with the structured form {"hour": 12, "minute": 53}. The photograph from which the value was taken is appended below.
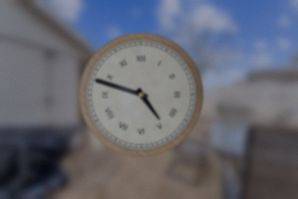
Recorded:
{"hour": 4, "minute": 48}
